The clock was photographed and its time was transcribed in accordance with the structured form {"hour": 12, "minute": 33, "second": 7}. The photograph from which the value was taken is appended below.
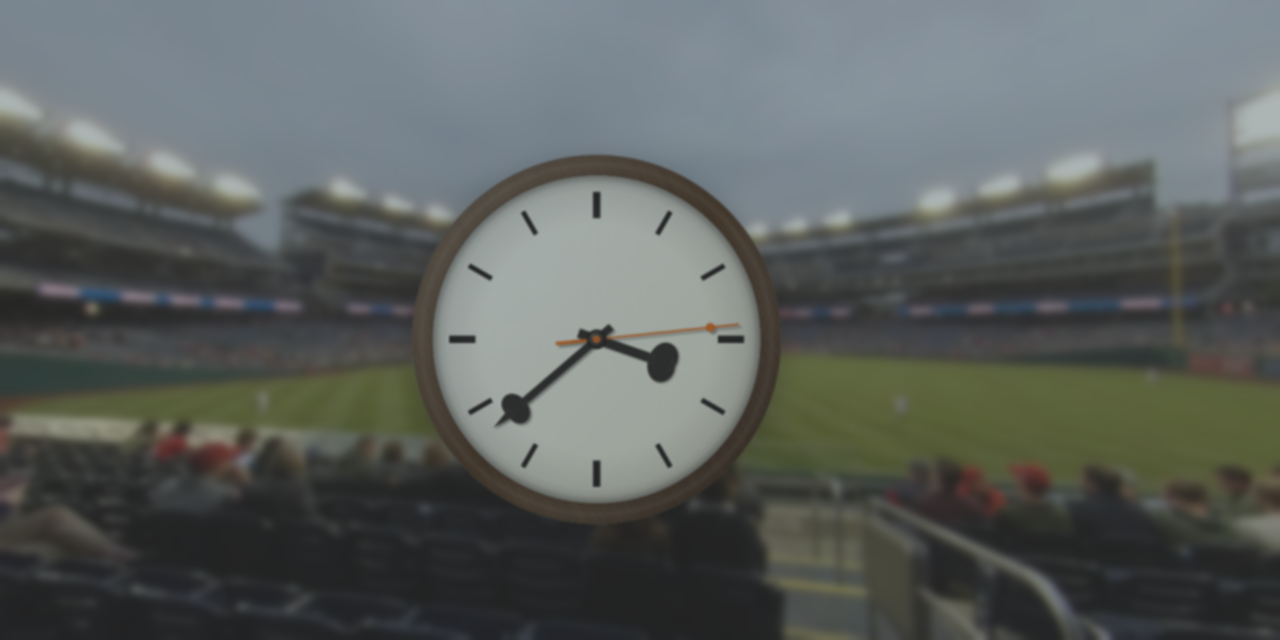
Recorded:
{"hour": 3, "minute": 38, "second": 14}
